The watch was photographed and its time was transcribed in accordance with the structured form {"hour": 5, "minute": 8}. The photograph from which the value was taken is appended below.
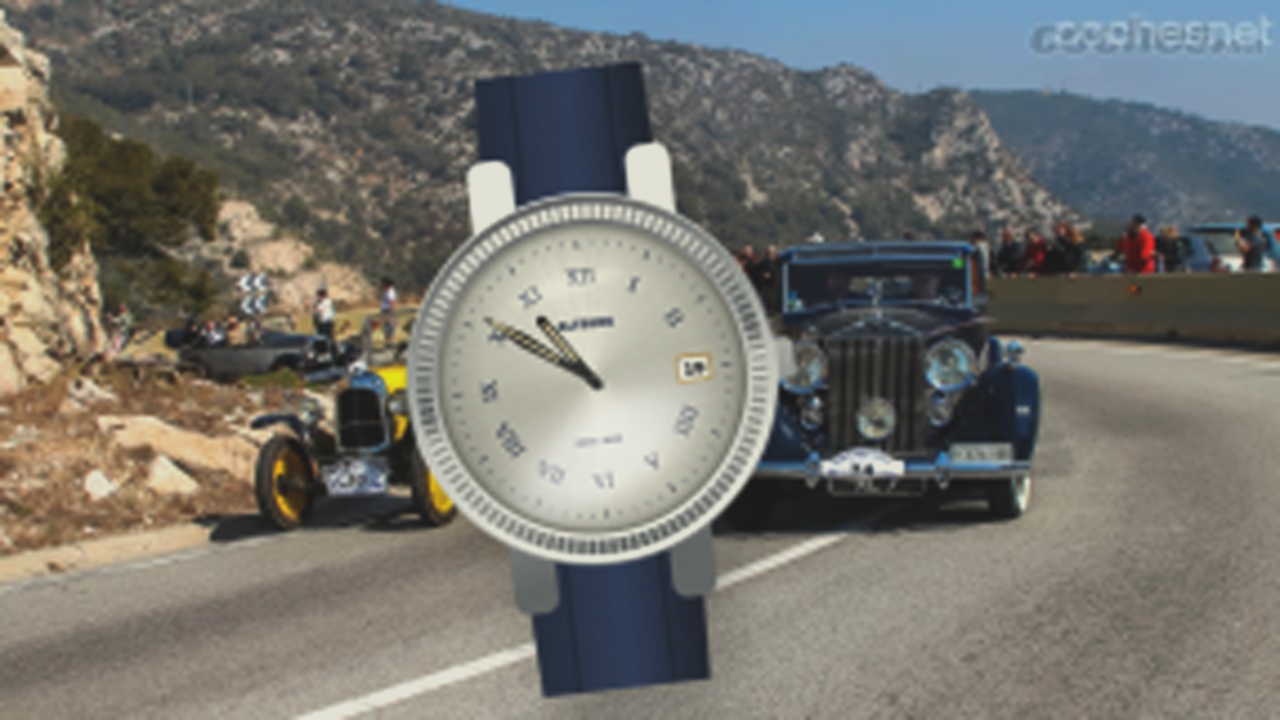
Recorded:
{"hour": 10, "minute": 51}
